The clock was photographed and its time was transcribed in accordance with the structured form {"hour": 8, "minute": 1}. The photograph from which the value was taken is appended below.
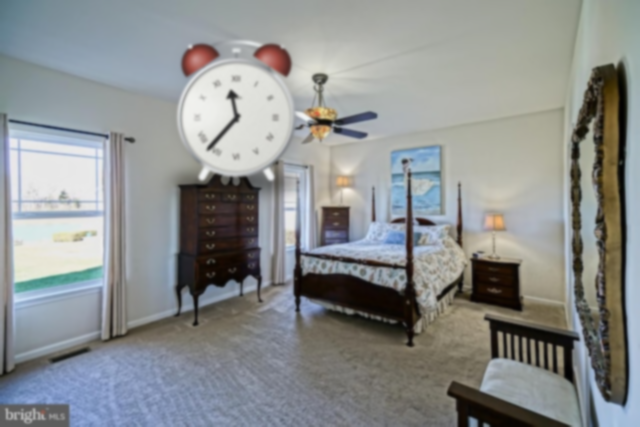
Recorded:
{"hour": 11, "minute": 37}
